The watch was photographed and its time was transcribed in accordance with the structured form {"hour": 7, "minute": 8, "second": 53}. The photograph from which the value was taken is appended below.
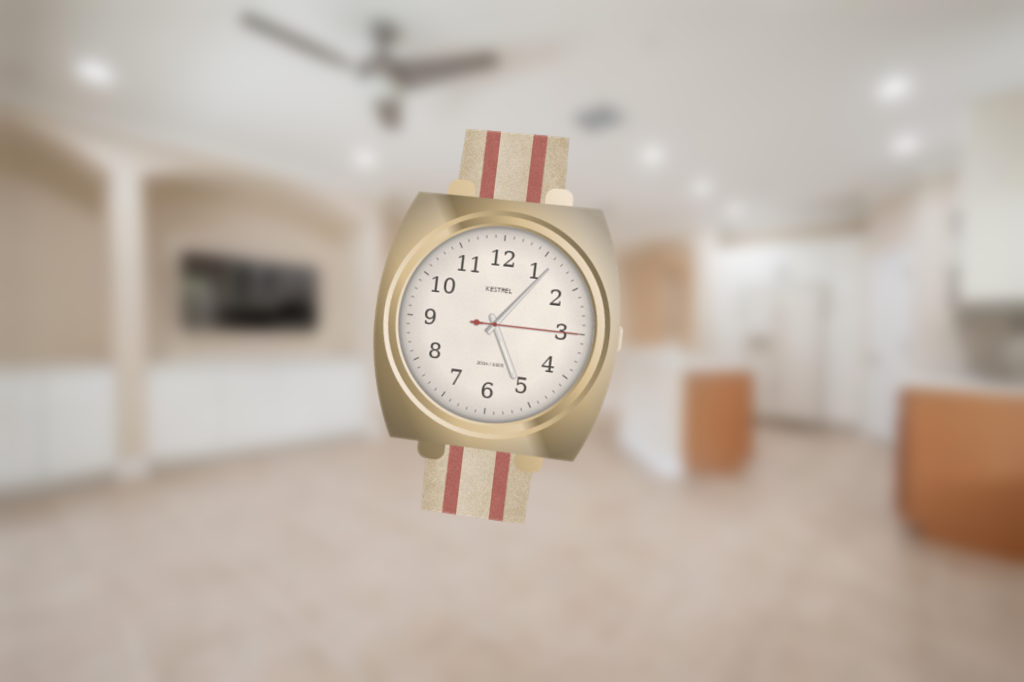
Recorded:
{"hour": 5, "minute": 6, "second": 15}
